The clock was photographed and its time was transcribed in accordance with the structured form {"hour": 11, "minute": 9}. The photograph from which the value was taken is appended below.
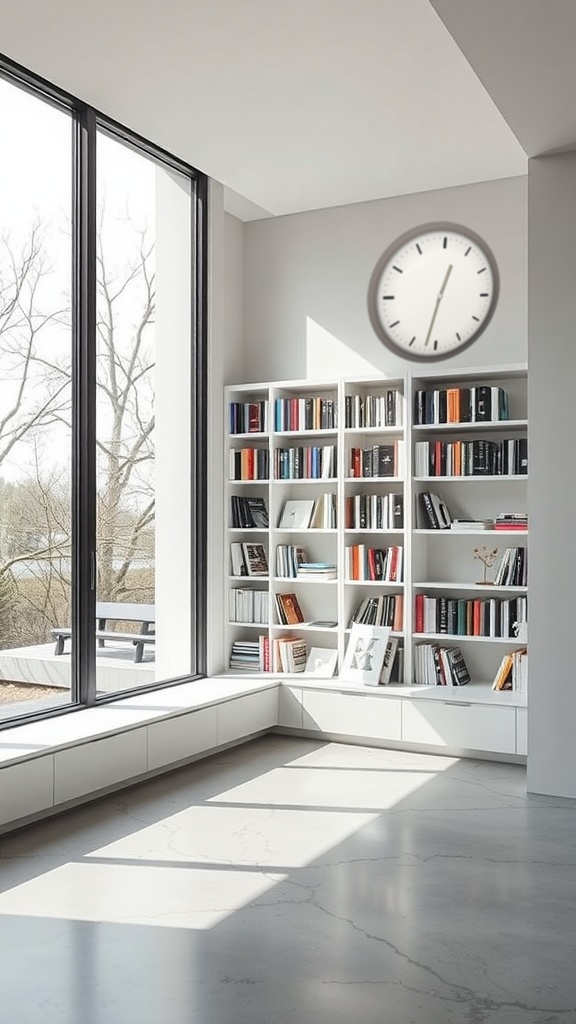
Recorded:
{"hour": 12, "minute": 32}
